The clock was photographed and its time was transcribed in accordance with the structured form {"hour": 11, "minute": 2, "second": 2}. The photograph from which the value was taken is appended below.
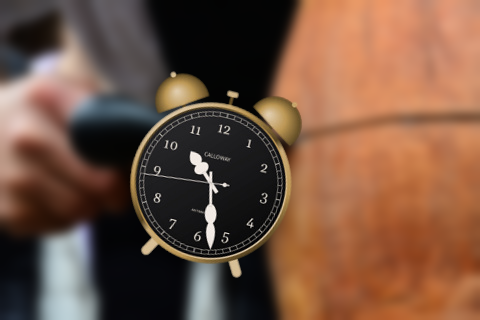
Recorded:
{"hour": 10, "minute": 27, "second": 44}
